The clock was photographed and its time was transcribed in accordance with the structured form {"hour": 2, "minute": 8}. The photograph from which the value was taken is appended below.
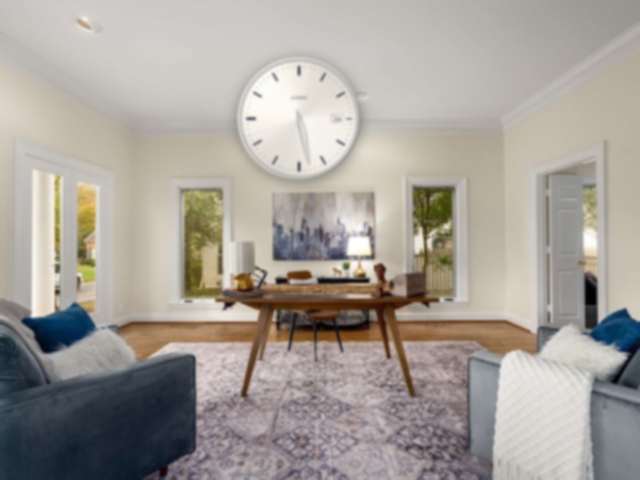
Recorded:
{"hour": 5, "minute": 28}
